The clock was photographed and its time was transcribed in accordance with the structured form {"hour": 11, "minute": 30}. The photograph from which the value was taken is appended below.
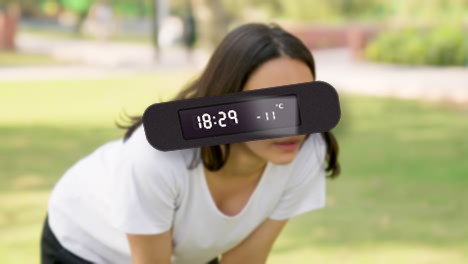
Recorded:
{"hour": 18, "minute": 29}
